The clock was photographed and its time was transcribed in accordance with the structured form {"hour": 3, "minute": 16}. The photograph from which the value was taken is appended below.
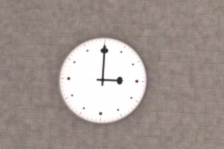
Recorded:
{"hour": 3, "minute": 0}
